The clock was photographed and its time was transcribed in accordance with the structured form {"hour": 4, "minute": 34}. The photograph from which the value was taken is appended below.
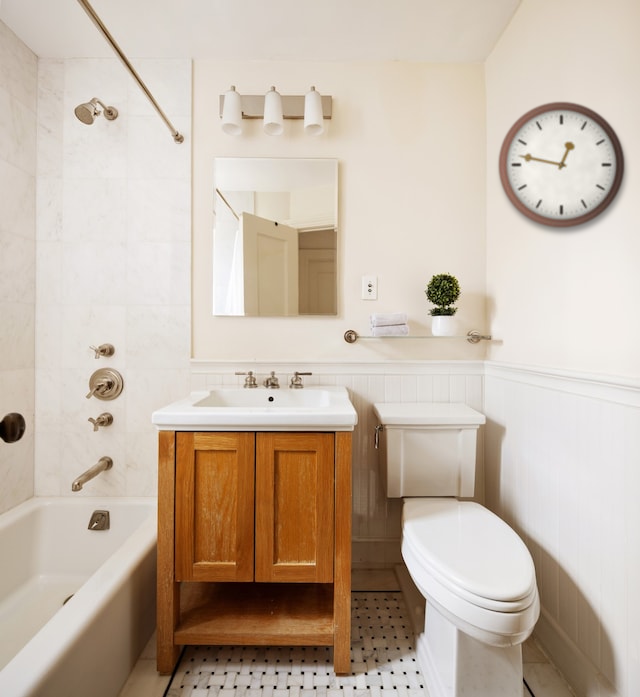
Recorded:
{"hour": 12, "minute": 47}
